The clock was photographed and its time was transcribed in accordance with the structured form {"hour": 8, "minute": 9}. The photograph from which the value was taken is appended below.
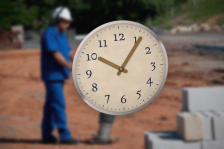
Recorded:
{"hour": 10, "minute": 6}
